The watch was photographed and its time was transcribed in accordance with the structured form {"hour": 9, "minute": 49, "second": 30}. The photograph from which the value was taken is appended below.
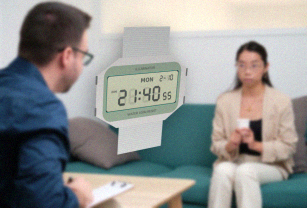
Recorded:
{"hour": 21, "minute": 40, "second": 55}
